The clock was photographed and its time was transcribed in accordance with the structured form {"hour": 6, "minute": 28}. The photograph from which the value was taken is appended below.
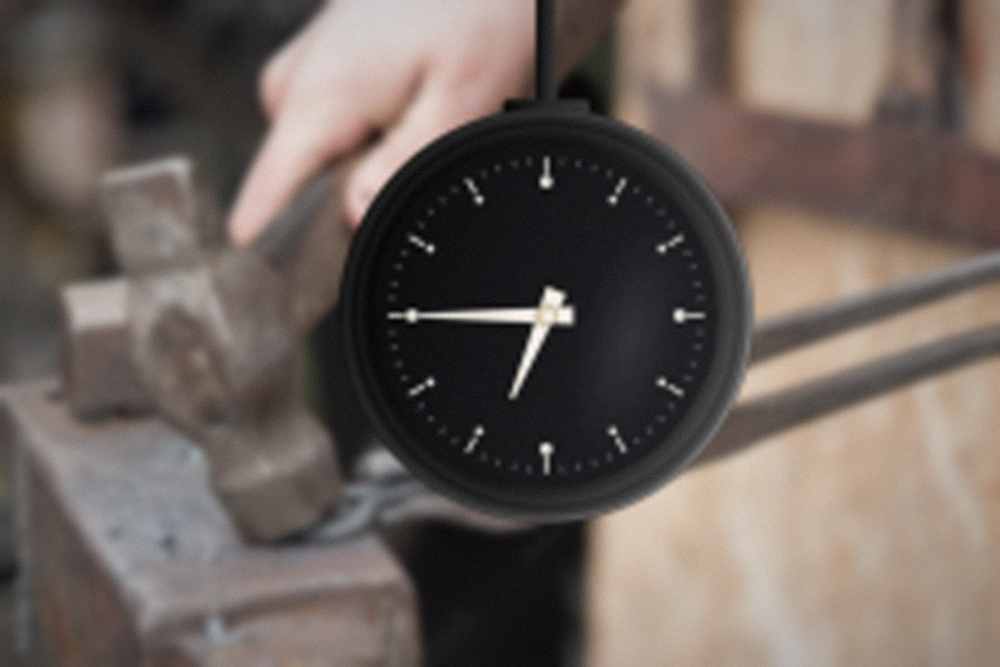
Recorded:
{"hour": 6, "minute": 45}
